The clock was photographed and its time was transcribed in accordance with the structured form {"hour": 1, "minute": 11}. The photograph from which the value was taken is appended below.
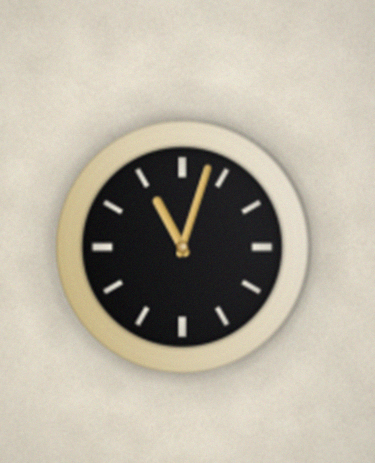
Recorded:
{"hour": 11, "minute": 3}
